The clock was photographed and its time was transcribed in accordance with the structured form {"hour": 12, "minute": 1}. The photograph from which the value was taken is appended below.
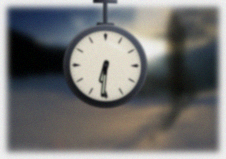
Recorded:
{"hour": 6, "minute": 31}
